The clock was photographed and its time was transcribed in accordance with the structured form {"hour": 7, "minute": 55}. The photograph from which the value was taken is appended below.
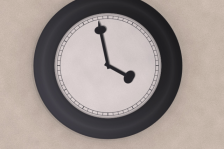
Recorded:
{"hour": 3, "minute": 58}
